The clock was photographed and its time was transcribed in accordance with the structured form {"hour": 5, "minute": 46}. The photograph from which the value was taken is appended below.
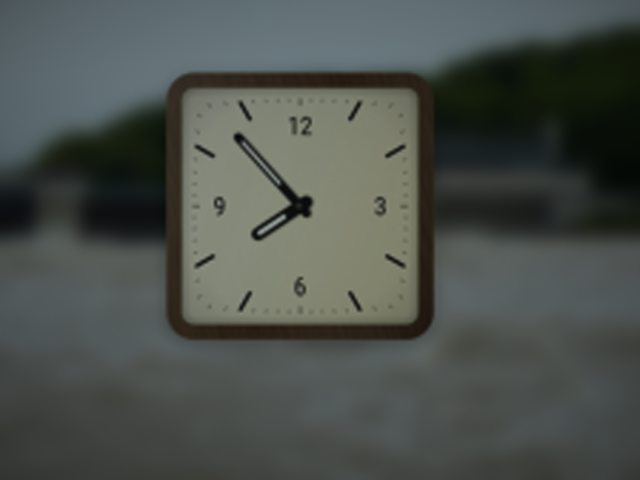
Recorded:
{"hour": 7, "minute": 53}
